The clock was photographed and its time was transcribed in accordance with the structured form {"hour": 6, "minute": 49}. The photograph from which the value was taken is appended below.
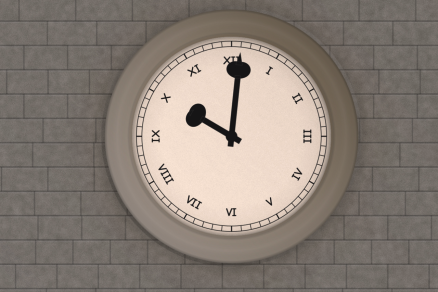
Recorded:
{"hour": 10, "minute": 1}
